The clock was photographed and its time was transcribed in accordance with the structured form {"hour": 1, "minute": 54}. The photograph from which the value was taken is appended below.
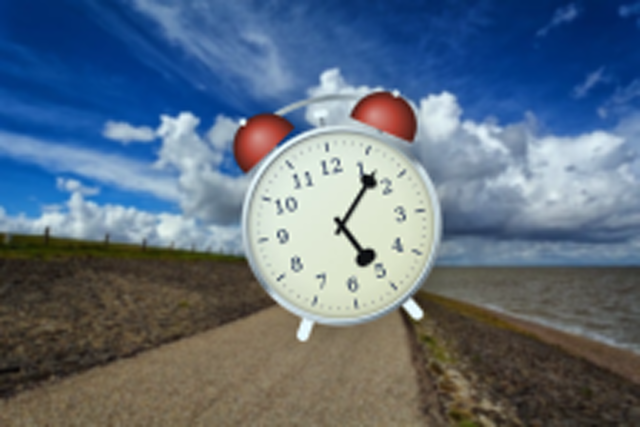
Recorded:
{"hour": 5, "minute": 7}
